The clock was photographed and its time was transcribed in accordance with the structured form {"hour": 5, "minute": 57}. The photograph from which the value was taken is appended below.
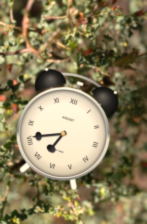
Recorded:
{"hour": 6, "minute": 41}
